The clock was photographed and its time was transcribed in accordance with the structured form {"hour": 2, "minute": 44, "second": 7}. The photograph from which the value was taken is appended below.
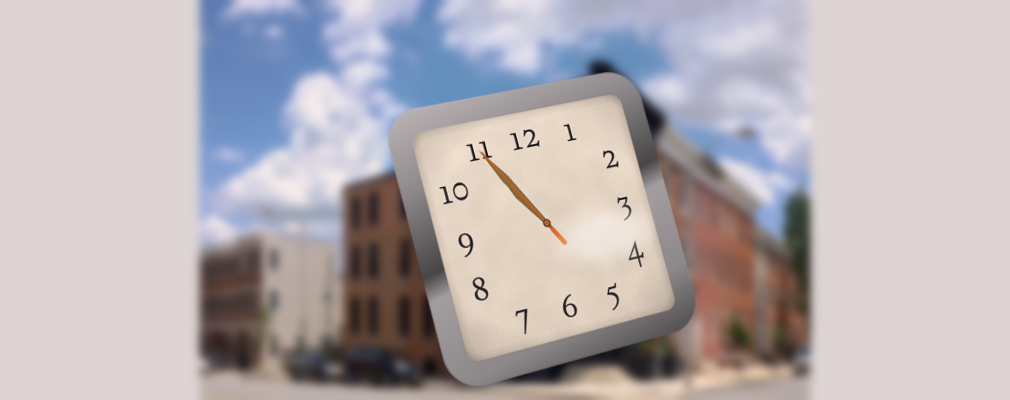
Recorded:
{"hour": 10, "minute": 54, "second": 55}
